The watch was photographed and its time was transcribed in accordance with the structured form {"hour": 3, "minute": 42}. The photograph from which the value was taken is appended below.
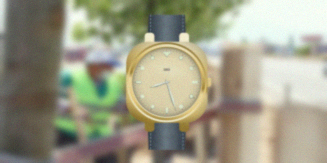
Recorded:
{"hour": 8, "minute": 27}
